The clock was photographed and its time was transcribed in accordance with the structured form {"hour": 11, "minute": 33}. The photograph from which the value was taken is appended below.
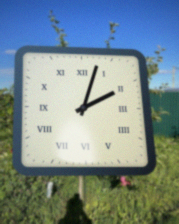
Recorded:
{"hour": 2, "minute": 3}
